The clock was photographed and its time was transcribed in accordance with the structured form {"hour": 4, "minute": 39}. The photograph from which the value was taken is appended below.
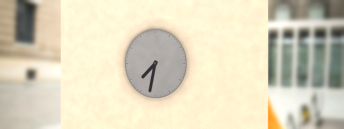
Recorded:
{"hour": 7, "minute": 32}
